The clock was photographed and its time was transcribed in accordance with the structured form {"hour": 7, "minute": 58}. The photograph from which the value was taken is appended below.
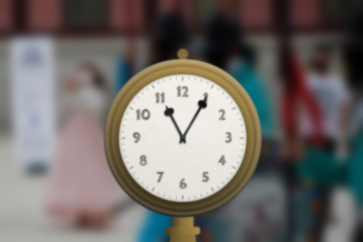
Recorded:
{"hour": 11, "minute": 5}
